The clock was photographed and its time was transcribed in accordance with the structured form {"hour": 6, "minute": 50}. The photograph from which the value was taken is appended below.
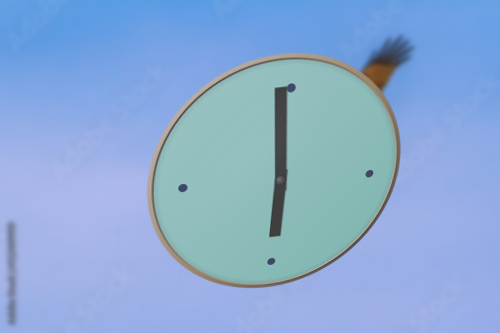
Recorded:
{"hour": 5, "minute": 59}
